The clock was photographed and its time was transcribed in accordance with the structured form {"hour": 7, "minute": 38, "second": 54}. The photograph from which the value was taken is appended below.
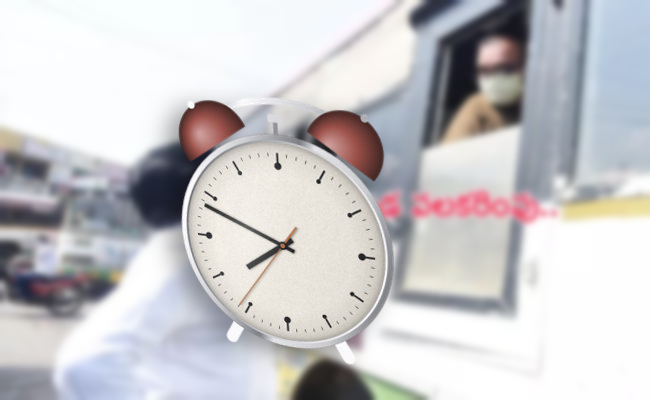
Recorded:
{"hour": 7, "minute": 48, "second": 36}
